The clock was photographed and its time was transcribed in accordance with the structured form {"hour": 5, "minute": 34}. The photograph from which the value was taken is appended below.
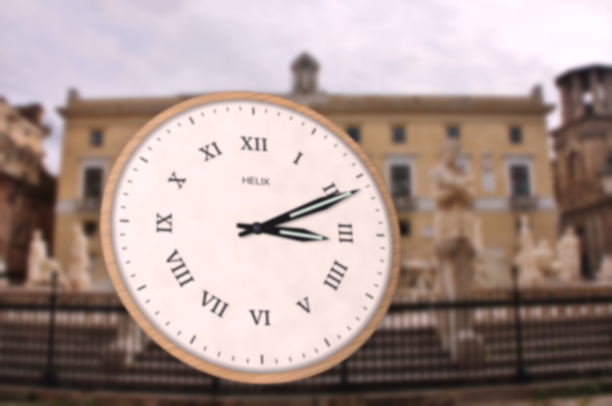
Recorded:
{"hour": 3, "minute": 11}
